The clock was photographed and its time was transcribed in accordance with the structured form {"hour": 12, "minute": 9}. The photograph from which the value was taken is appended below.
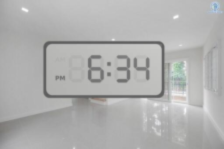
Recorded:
{"hour": 6, "minute": 34}
